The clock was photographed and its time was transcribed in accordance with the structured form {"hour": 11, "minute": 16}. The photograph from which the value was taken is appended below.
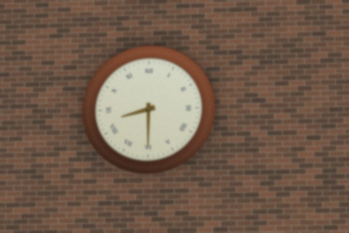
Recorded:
{"hour": 8, "minute": 30}
